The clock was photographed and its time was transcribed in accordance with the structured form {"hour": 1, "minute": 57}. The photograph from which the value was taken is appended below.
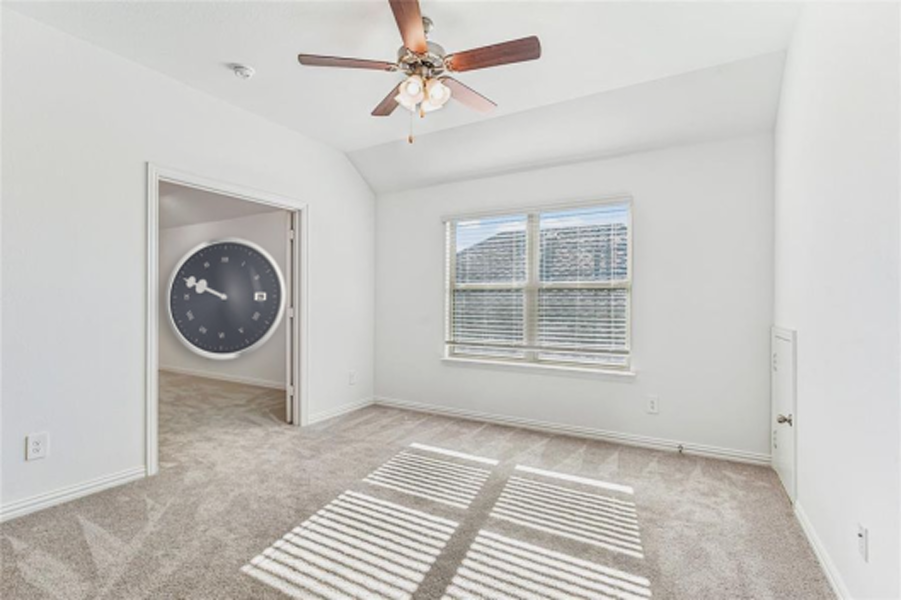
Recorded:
{"hour": 9, "minute": 49}
